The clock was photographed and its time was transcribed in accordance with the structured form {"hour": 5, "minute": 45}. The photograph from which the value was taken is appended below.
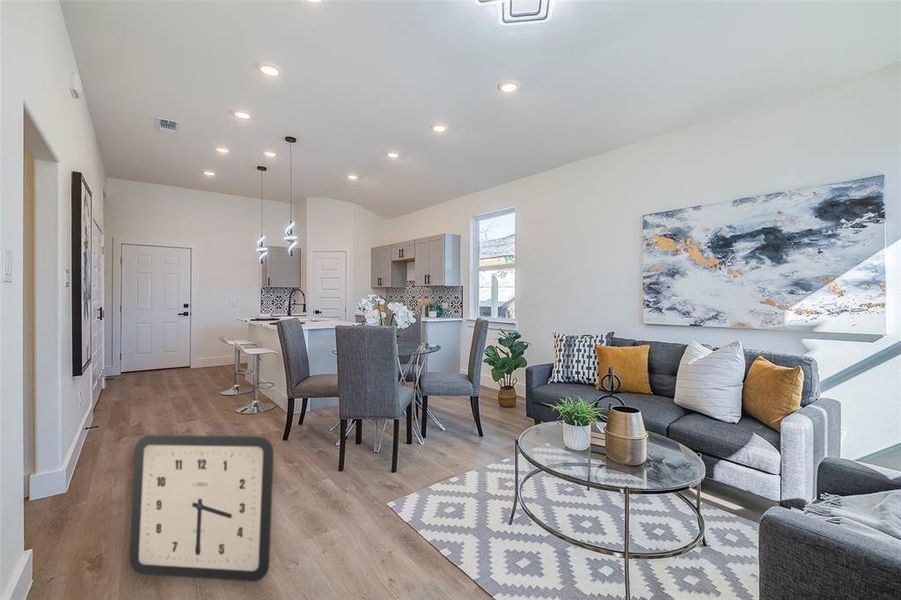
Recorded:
{"hour": 3, "minute": 30}
